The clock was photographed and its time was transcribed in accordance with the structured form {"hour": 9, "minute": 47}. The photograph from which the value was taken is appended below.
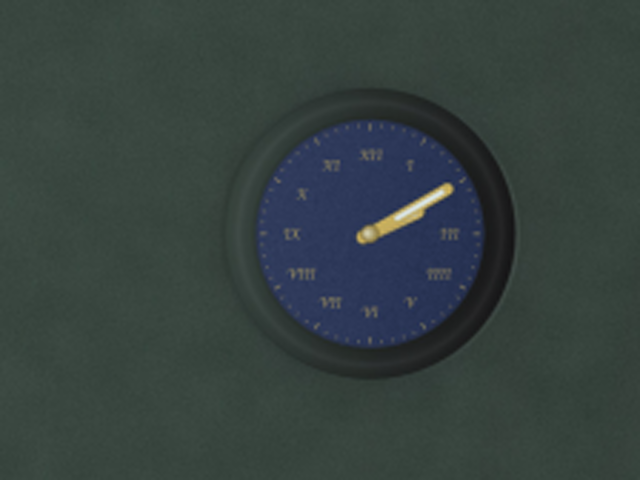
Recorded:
{"hour": 2, "minute": 10}
